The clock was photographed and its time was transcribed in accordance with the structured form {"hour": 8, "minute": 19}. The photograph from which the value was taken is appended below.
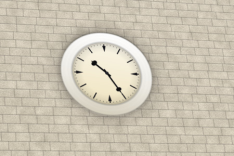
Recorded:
{"hour": 10, "minute": 25}
